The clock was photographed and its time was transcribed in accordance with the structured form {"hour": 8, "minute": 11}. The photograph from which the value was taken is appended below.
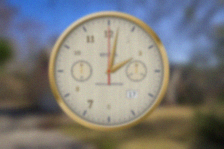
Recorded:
{"hour": 2, "minute": 2}
